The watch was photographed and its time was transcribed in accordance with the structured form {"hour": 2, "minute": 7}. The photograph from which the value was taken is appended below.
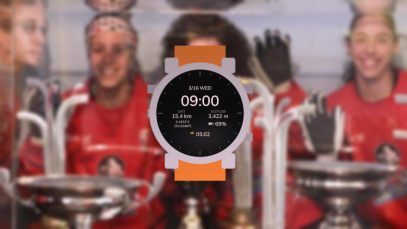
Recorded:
{"hour": 9, "minute": 0}
